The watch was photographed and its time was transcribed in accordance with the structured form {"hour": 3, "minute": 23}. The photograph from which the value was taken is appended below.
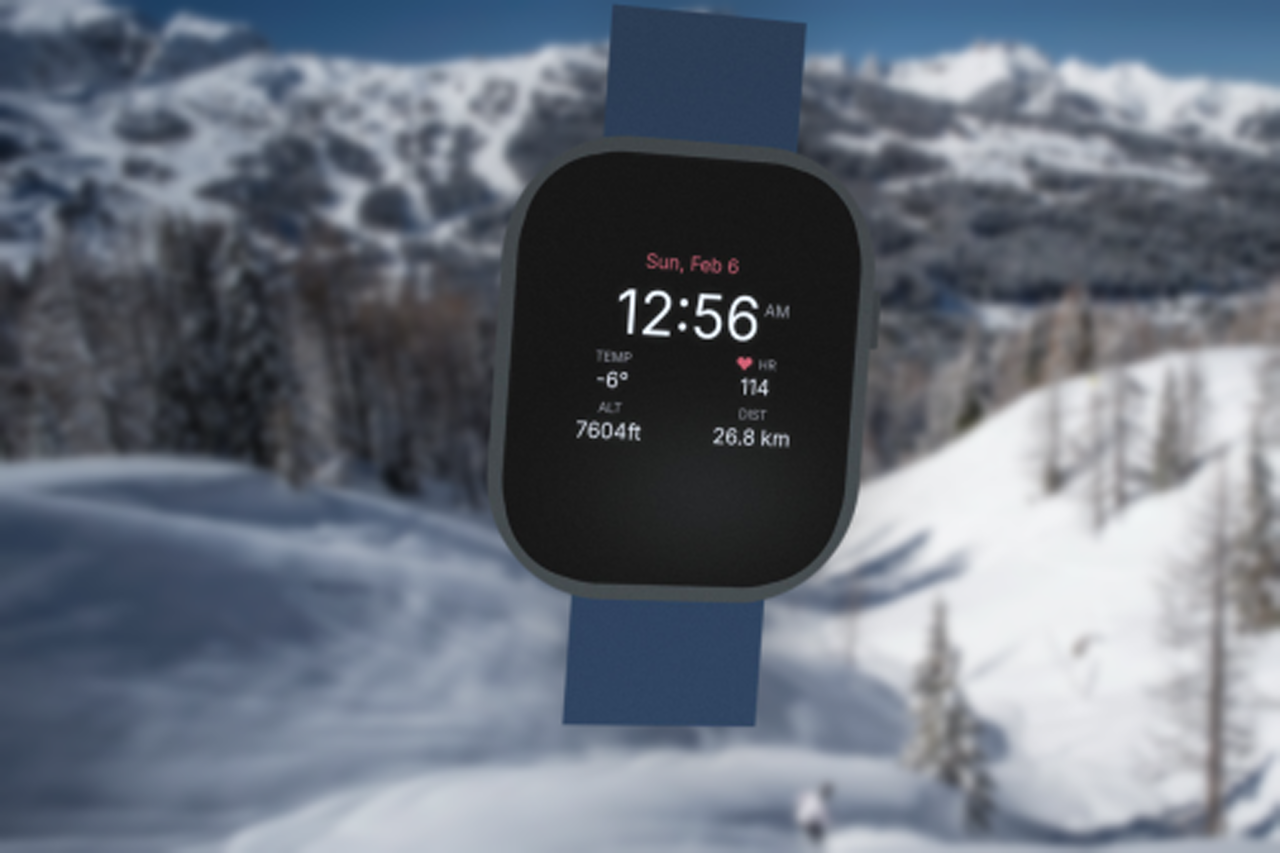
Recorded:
{"hour": 12, "minute": 56}
